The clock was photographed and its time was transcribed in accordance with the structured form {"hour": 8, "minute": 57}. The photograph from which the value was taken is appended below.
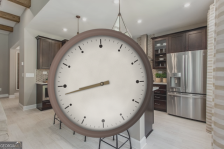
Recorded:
{"hour": 8, "minute": 43}
